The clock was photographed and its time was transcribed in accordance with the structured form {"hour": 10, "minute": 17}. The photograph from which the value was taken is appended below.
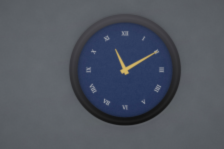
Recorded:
{"hour": 11, "minute": 10}
